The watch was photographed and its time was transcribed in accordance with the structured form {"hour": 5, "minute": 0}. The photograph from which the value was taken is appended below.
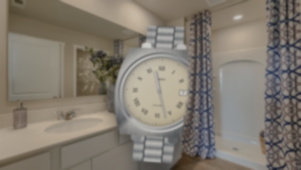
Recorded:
{"hour": 11, "minute": 27}
